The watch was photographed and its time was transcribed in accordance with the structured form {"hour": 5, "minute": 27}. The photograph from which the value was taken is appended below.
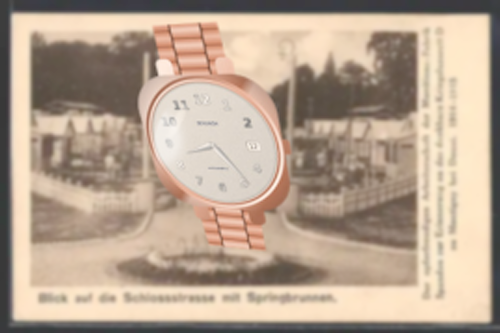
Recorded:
{"hour": 8, "minute": 24}
